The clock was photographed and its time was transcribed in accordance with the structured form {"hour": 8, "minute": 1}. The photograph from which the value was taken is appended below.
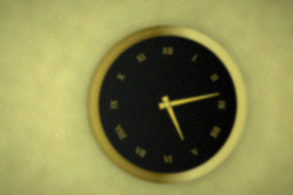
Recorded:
{"hour": 5, "minute": 13}
